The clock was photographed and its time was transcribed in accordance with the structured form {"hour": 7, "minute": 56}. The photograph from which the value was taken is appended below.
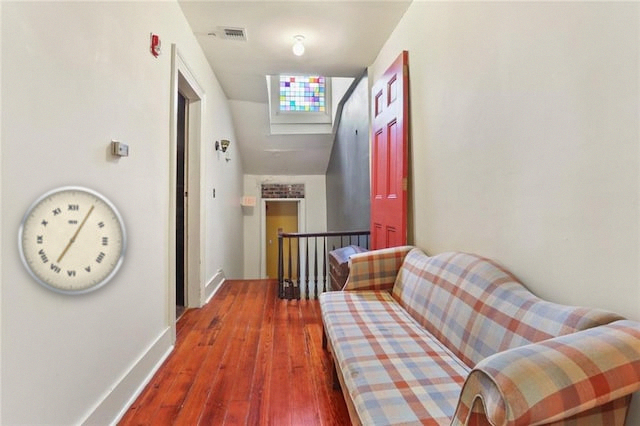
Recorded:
{"hour": 7, "minute": 5}
